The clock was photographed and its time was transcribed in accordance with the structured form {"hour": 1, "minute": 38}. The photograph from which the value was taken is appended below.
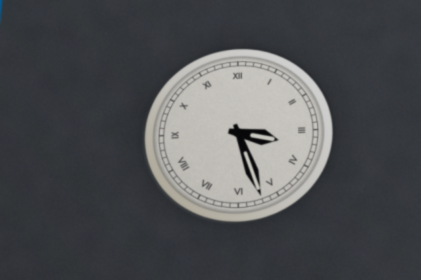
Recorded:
{"hour": 3, "minute": 27}
